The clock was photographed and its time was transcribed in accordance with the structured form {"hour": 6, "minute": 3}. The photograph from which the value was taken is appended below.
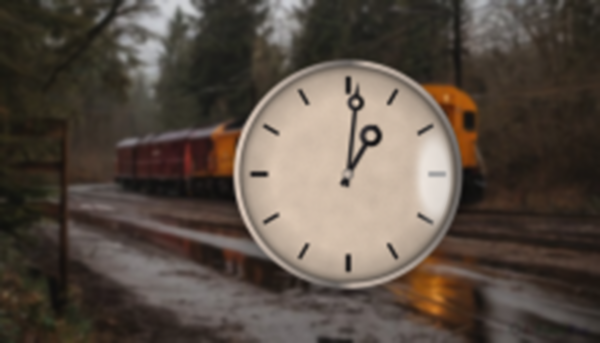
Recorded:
{"hour": 1, "minute": 1}
